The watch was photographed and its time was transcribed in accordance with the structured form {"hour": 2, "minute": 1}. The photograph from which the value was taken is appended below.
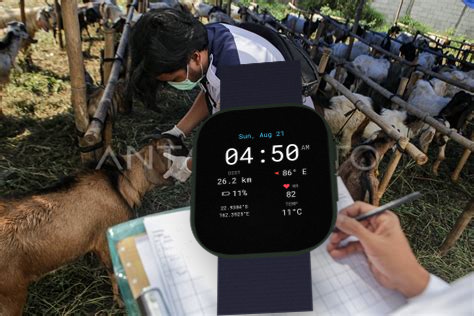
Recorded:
{"hour": 4, "minute": 50}
